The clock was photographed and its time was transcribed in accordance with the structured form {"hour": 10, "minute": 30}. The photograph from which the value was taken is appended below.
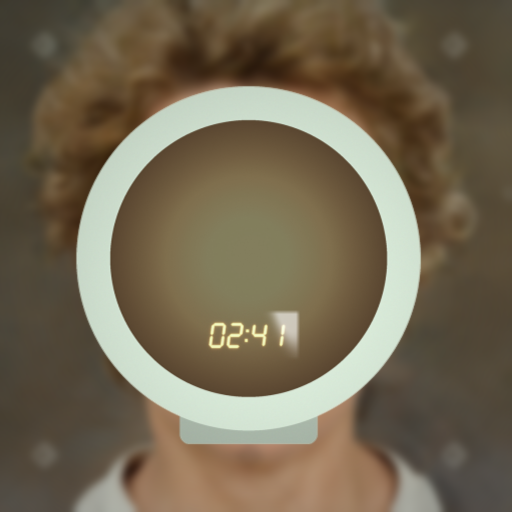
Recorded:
{"hour": 2, "minute": 41}
